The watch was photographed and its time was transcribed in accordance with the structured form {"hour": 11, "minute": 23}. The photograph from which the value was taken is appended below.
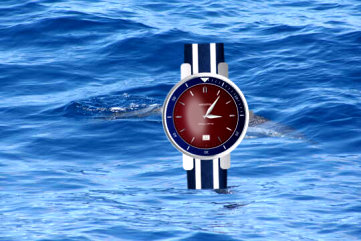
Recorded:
{"hour": 3, "minute": 6}
